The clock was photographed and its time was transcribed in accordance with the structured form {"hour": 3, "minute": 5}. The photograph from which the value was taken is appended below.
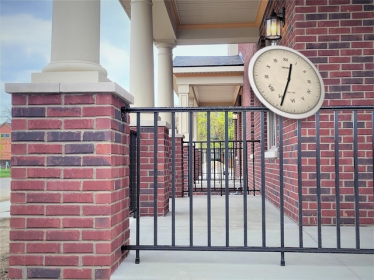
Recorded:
{"hour": 12, "minute": 34}
